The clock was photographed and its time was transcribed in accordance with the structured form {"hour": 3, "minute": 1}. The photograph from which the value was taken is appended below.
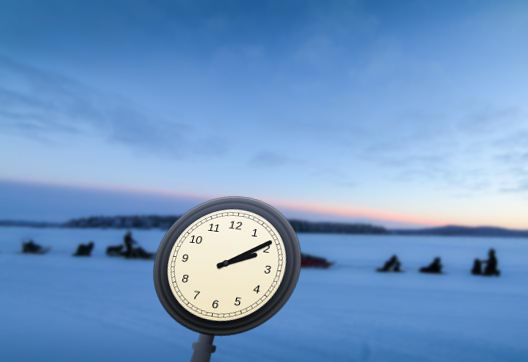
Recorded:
{"hour": 2, "minute": 9}
